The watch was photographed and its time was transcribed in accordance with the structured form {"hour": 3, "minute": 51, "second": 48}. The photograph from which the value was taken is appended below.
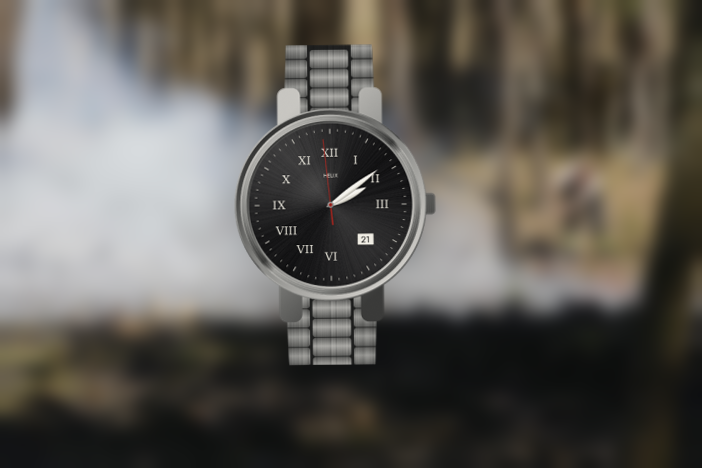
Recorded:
{"hour": 2, "minute": 8, "second": 59}
